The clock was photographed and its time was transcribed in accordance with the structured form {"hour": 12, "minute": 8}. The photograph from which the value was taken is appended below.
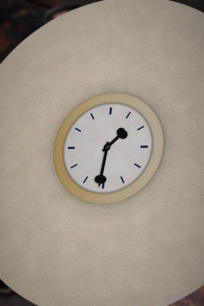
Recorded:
{"hour": 1, "minute": 31}
